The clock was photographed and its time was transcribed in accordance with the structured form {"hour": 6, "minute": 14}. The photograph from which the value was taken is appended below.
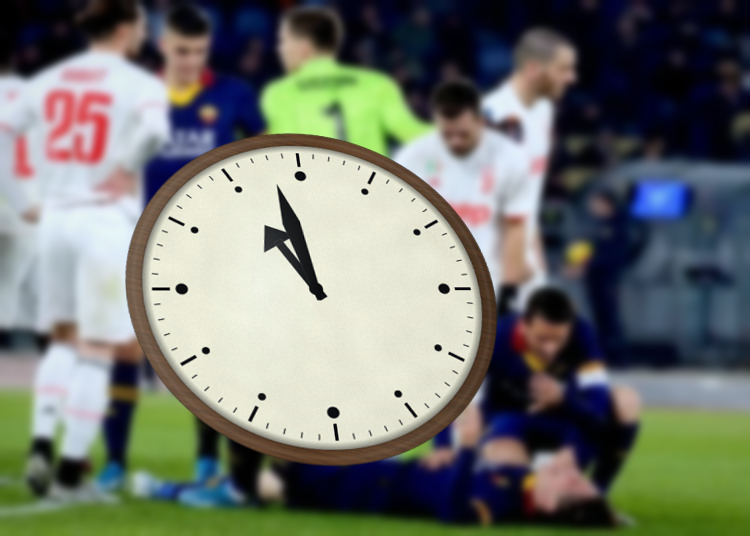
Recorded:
{"hour": 10, "minute": 58}
